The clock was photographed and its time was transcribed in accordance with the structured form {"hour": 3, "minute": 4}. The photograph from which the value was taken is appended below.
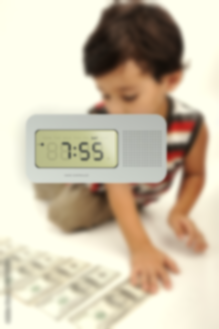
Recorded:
{"hour": 7, "minute": 55}
